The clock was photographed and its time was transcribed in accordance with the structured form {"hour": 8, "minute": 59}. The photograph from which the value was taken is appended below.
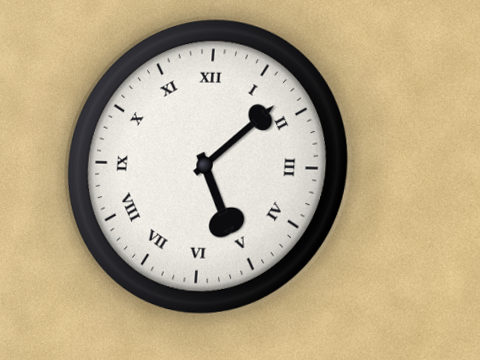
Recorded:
{"hour": 5, "minute": 8}
